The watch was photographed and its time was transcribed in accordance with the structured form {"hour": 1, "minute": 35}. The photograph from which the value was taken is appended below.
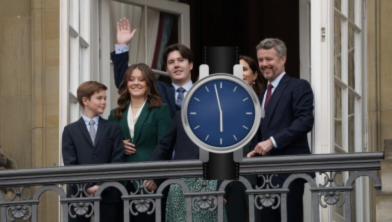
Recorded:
{"hour": 5, "minute": 58}
